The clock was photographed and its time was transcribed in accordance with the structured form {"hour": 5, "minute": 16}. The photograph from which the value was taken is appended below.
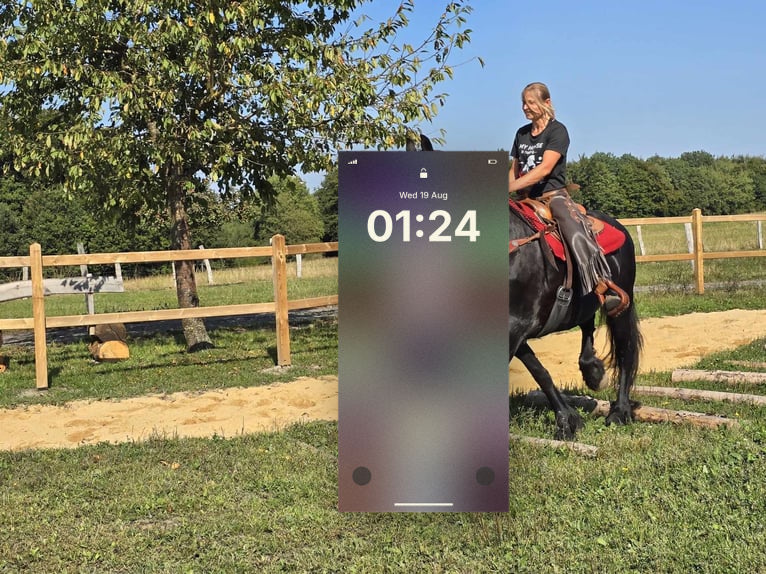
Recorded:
{"hour": 1, "minute": 24}
